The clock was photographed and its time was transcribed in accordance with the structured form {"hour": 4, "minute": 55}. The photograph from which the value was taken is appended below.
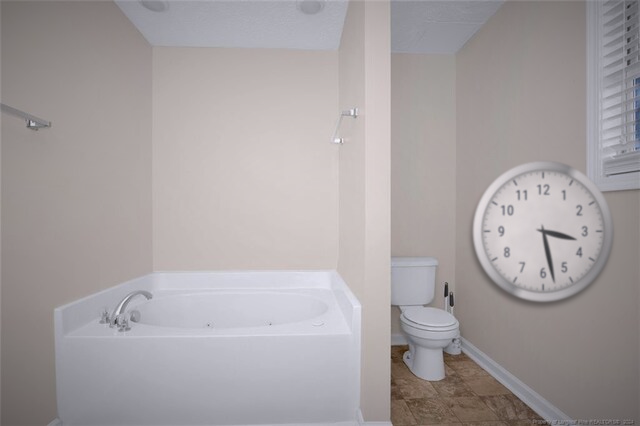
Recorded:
{"hour": 3, "minute": 28}
